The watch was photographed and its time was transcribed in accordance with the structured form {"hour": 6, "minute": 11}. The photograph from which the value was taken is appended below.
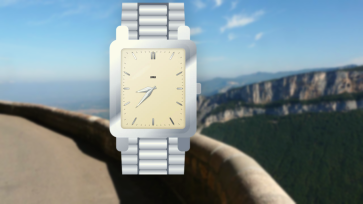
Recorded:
{"hour": 8, "minute": 37}
